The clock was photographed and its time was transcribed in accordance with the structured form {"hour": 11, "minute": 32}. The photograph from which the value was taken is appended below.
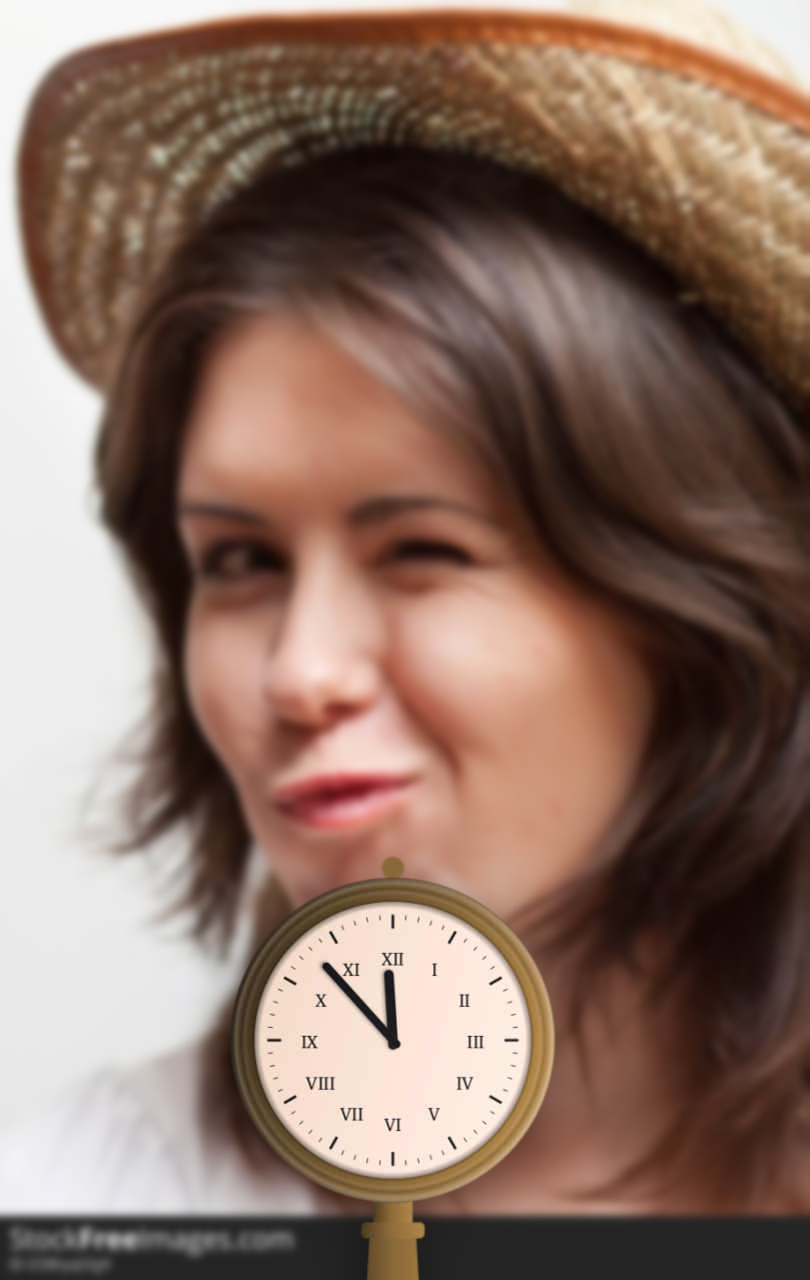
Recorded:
{"hour": 11, "minute": 53}
